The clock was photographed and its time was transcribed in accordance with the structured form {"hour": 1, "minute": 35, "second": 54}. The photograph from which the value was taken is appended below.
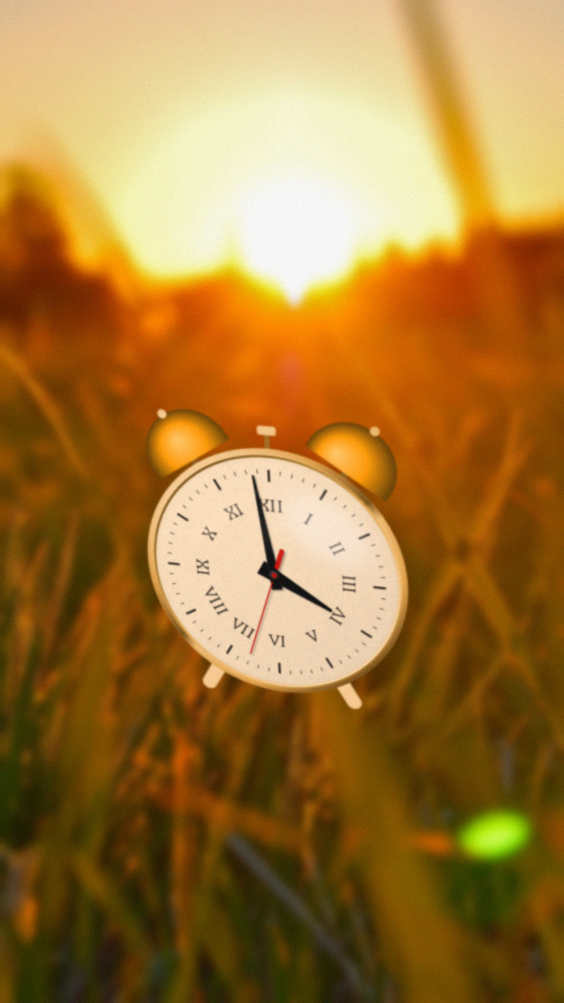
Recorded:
{"hour": 3, "minute": 58, "second": 33}
